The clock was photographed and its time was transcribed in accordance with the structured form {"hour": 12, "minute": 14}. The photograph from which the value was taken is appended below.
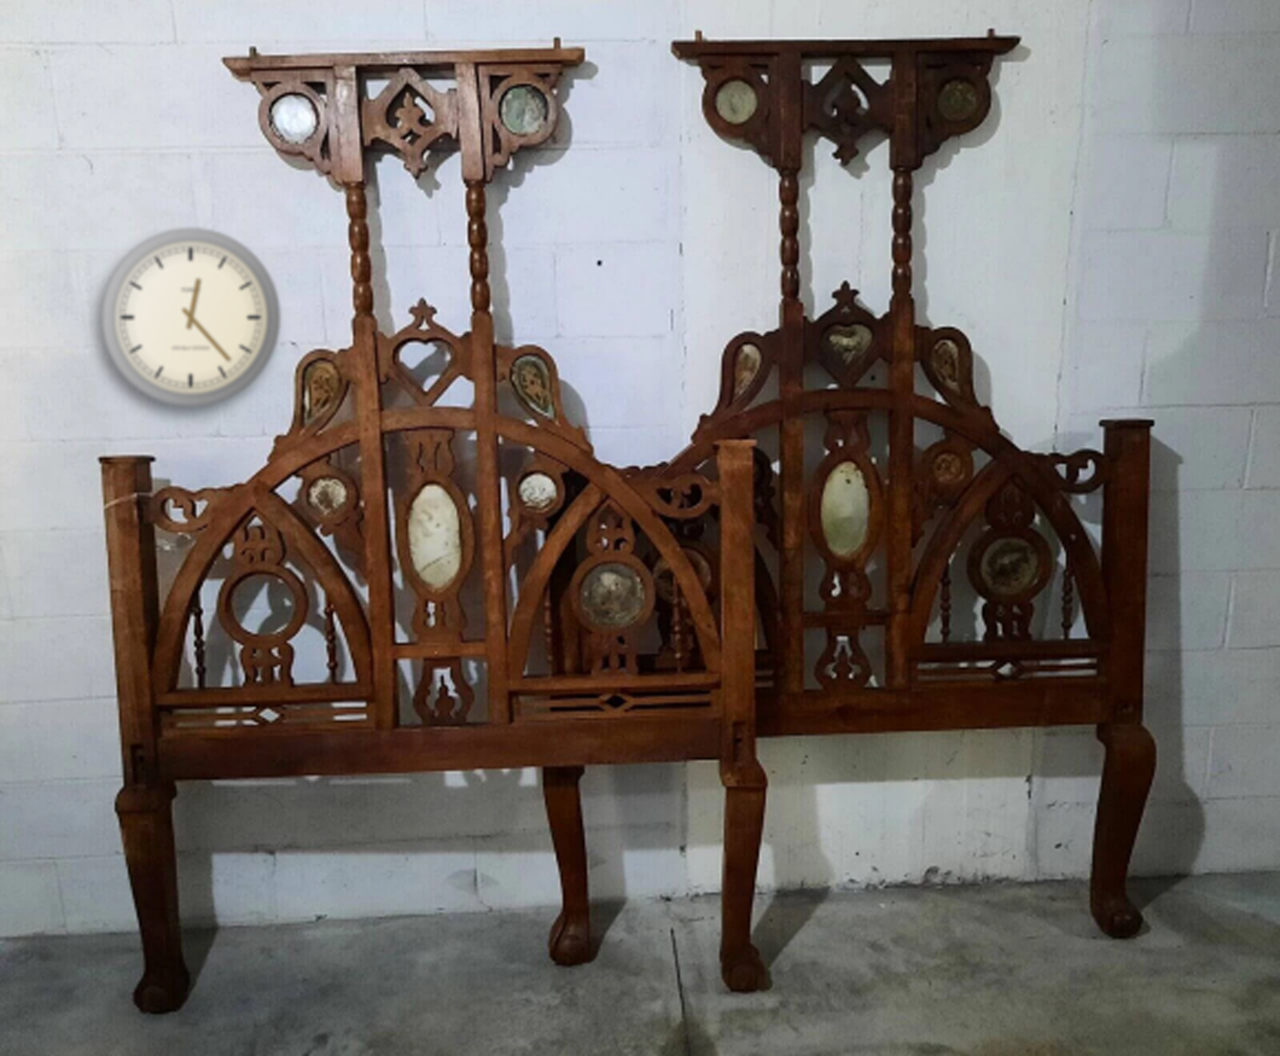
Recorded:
{"hour": 12, "minute": 23}
